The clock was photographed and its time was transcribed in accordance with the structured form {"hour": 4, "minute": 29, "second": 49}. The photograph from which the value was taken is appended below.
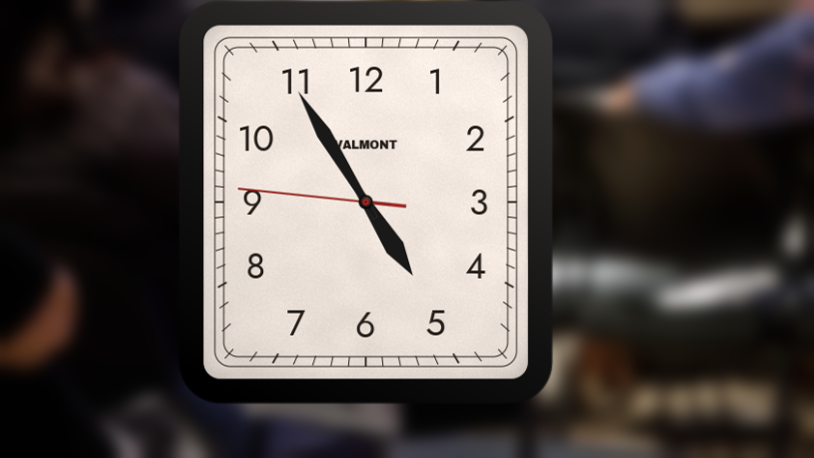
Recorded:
{"hour": 4, "minute": 54, "second": 46}
